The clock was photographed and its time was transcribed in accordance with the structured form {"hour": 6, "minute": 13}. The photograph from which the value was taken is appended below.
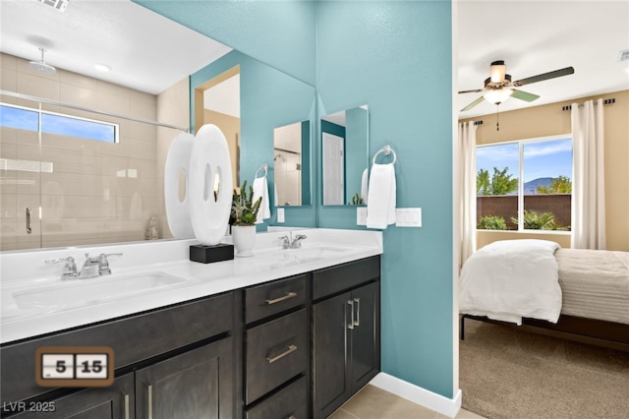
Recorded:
{"hour": 5, "minute": 15}
